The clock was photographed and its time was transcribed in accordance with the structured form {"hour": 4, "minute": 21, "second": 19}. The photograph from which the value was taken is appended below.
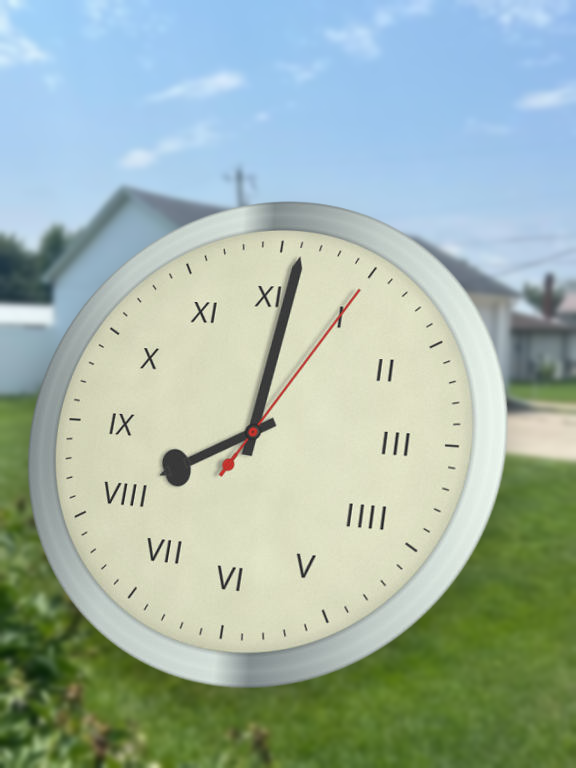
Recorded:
{"hour": 8, "minute": 1, "second": 5}
